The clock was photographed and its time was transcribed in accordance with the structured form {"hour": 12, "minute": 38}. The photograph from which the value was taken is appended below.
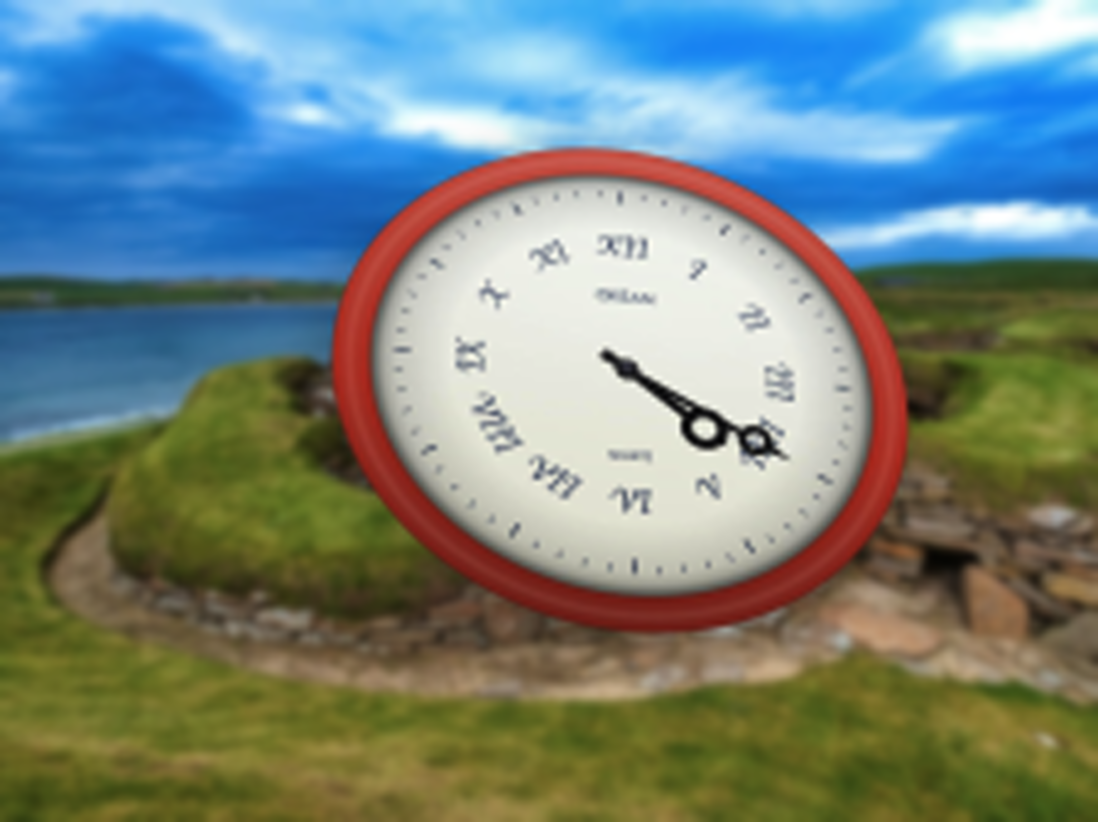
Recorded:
{"hour": 4, "minute": 20}
